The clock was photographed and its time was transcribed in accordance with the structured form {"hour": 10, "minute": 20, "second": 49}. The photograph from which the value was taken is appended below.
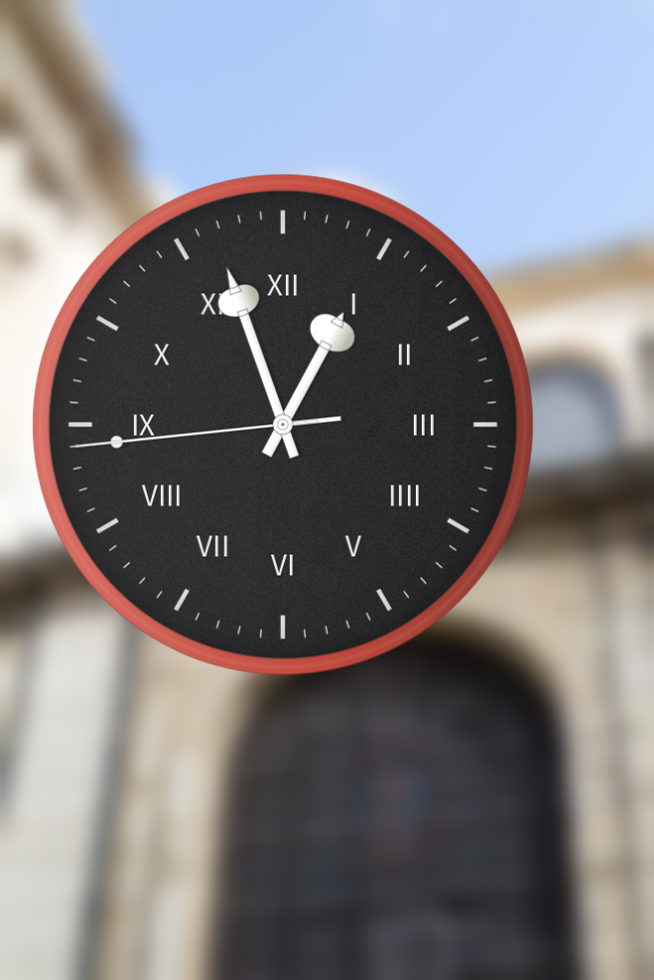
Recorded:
{"hour": 12, "minute": 56, "second": 44}
